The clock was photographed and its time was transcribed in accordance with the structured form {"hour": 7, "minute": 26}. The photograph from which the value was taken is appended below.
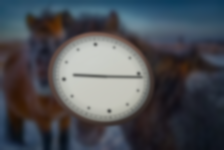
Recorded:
{"hour": 9, "minute": 16}
